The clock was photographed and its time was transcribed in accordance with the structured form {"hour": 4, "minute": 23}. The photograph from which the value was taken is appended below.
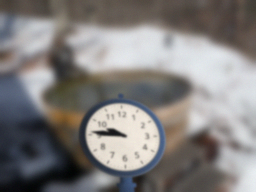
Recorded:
{"hour": 9, "minute": 46}
